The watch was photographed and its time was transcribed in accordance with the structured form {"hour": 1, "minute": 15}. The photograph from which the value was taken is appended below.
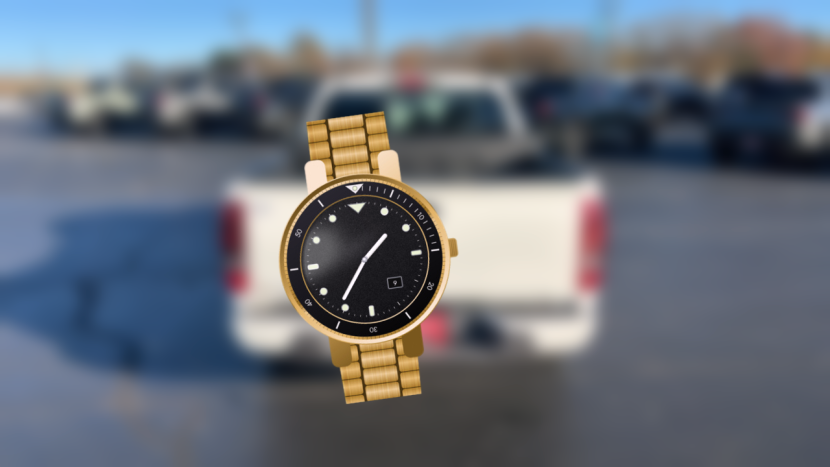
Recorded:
{"hour": 1, "minute": 36}
